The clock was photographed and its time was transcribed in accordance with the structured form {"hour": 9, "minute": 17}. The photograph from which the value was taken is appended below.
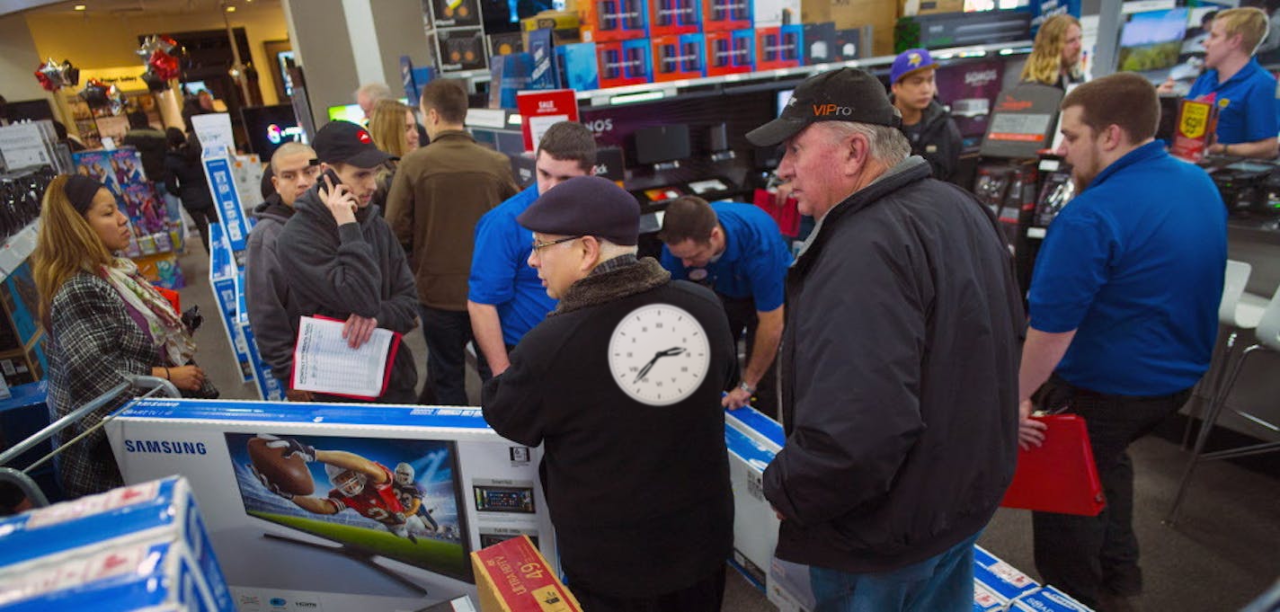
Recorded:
{"hour": 2, "minute": 37}
